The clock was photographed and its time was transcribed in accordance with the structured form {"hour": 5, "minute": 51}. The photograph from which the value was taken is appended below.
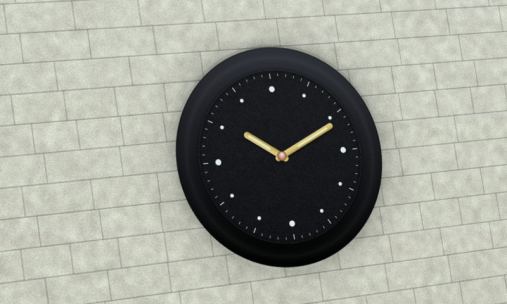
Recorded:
{"hour": 10, "minute": 11}
